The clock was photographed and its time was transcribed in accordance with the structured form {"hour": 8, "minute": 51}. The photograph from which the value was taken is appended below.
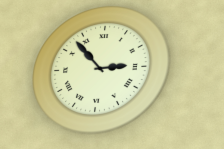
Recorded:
{"hour": 2, "minute": 53}
